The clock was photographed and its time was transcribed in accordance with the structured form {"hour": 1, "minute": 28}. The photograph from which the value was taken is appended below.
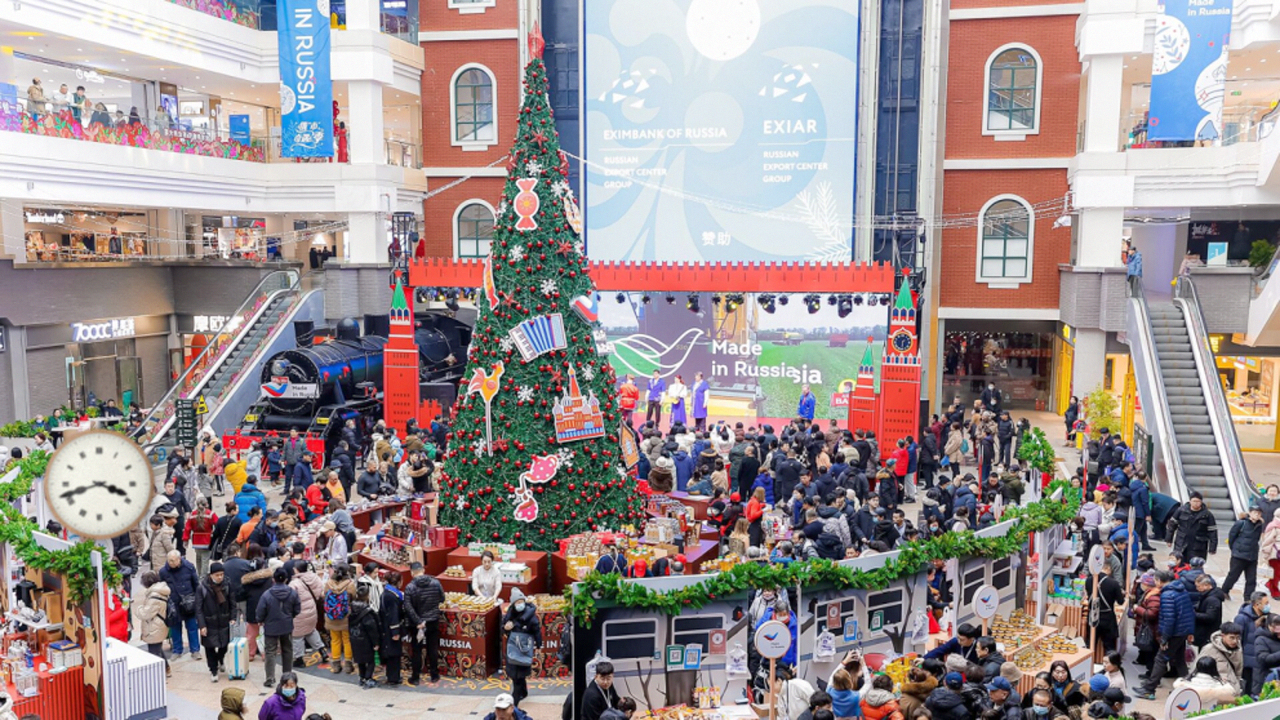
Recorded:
{"hour": 3, "minute": 42}
